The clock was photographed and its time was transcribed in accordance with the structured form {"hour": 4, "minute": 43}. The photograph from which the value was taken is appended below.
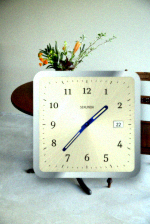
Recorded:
{"hour": 1, "minute": 37}
